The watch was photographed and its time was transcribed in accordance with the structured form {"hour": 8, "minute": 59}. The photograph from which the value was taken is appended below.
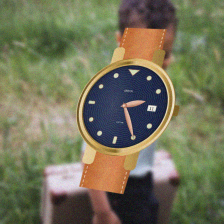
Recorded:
{"hour": 2, "minute": 25}
